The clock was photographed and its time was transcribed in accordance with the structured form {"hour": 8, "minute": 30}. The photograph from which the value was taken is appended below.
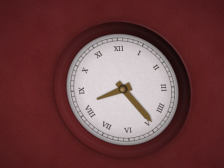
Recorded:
{"hour": 8, "minute": 24}
